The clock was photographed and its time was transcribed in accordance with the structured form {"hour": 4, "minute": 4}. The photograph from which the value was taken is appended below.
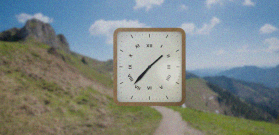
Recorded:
{"hour": 1, "minute": 37}
